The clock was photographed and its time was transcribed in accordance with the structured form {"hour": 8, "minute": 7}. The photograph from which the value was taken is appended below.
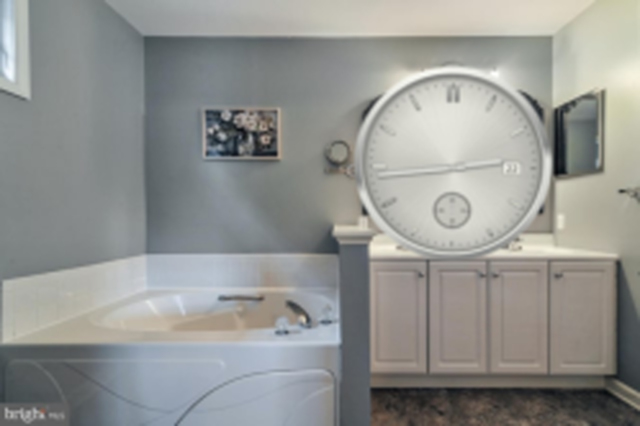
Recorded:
{"hour": 2, "minute": 44}
